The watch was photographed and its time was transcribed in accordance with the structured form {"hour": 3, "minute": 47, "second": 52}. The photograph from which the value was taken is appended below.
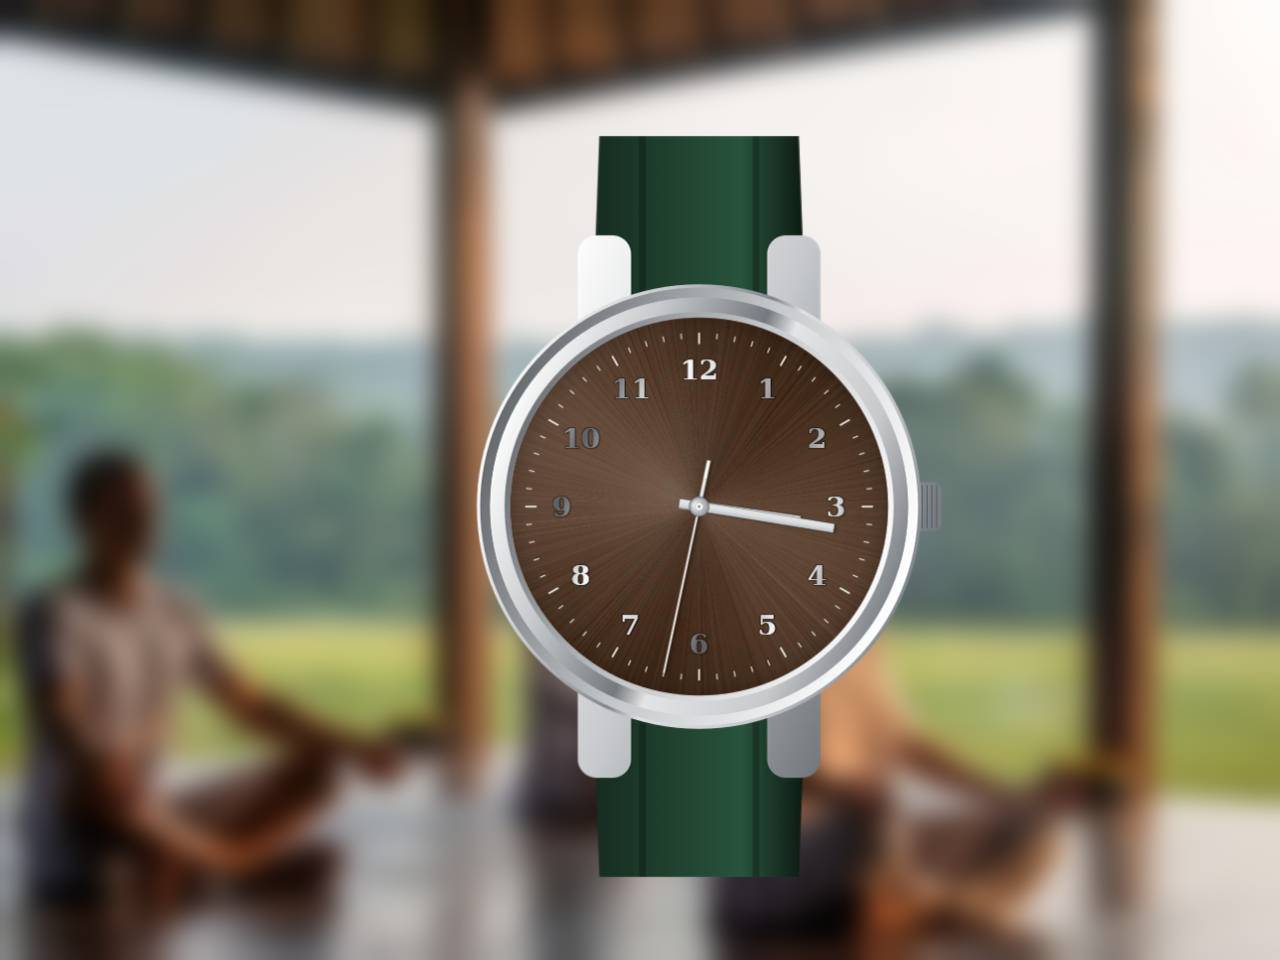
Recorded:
{"hour": 3, "minute": 16, "second": 32}
